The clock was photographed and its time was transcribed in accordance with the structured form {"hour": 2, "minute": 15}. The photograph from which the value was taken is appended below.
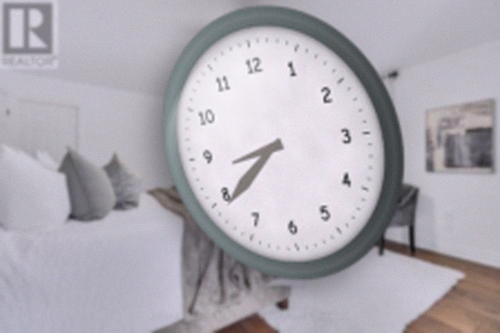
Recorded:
{"hour": 8, "minute": 39}
